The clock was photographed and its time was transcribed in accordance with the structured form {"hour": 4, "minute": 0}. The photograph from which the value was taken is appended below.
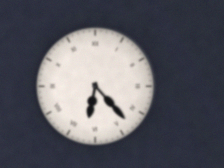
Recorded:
{"hour": 6, "minute": 23}
